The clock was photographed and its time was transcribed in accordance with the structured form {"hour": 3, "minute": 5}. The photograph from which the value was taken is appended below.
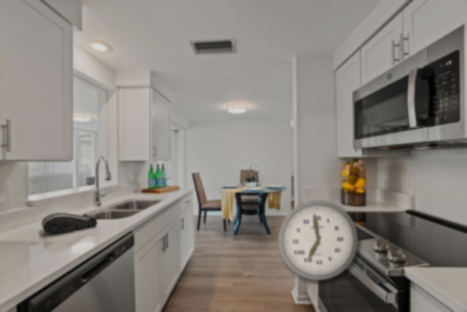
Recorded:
{"hour": 6, "minute": 59}
